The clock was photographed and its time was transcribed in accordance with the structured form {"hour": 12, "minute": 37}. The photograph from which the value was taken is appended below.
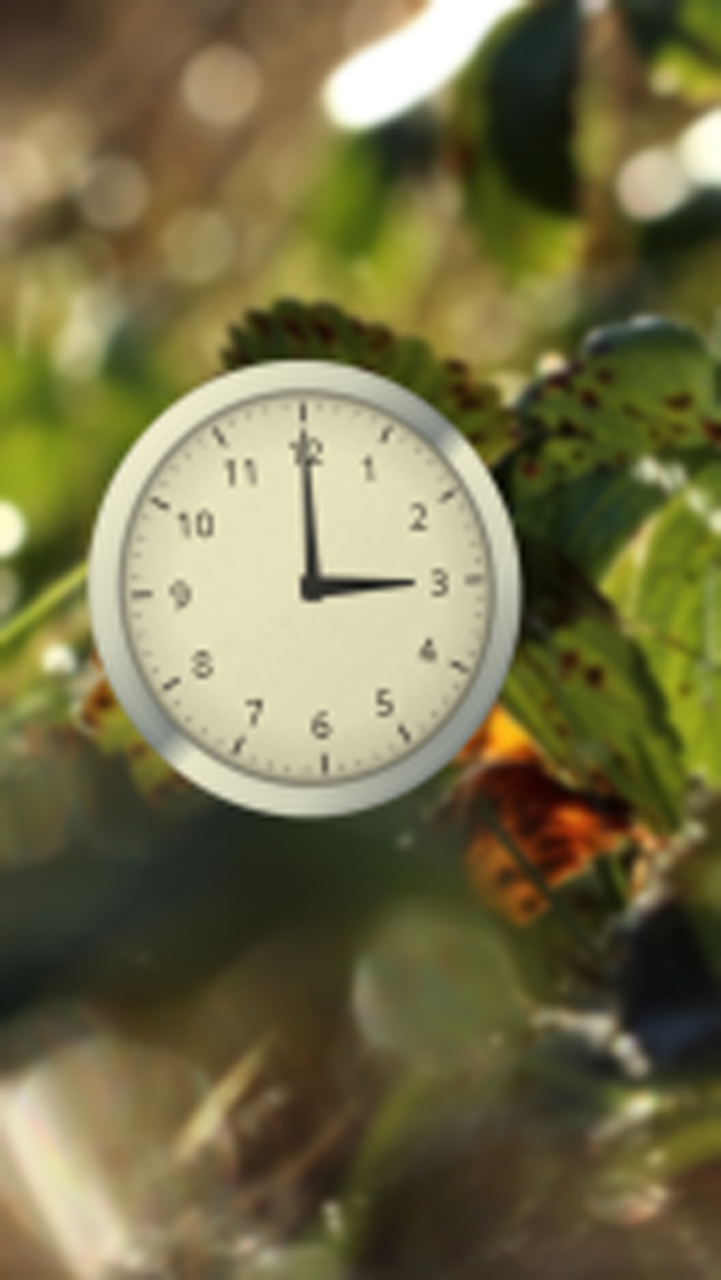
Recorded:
{"hour": 3, "minute": 0}
